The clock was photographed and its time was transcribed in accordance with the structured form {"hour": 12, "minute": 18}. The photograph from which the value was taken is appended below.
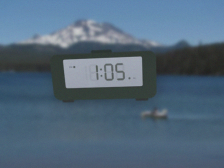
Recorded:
{"hour": 1, "minute": 5}
